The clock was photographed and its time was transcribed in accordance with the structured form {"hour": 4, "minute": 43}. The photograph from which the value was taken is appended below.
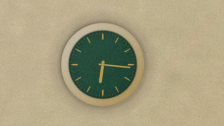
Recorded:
{"hour": 6, "minute": 16}
